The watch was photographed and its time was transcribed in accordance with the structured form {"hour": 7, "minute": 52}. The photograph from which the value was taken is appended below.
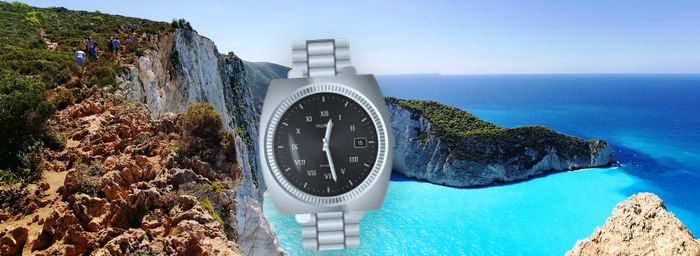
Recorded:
{"hour": 12, "minute": 28}
